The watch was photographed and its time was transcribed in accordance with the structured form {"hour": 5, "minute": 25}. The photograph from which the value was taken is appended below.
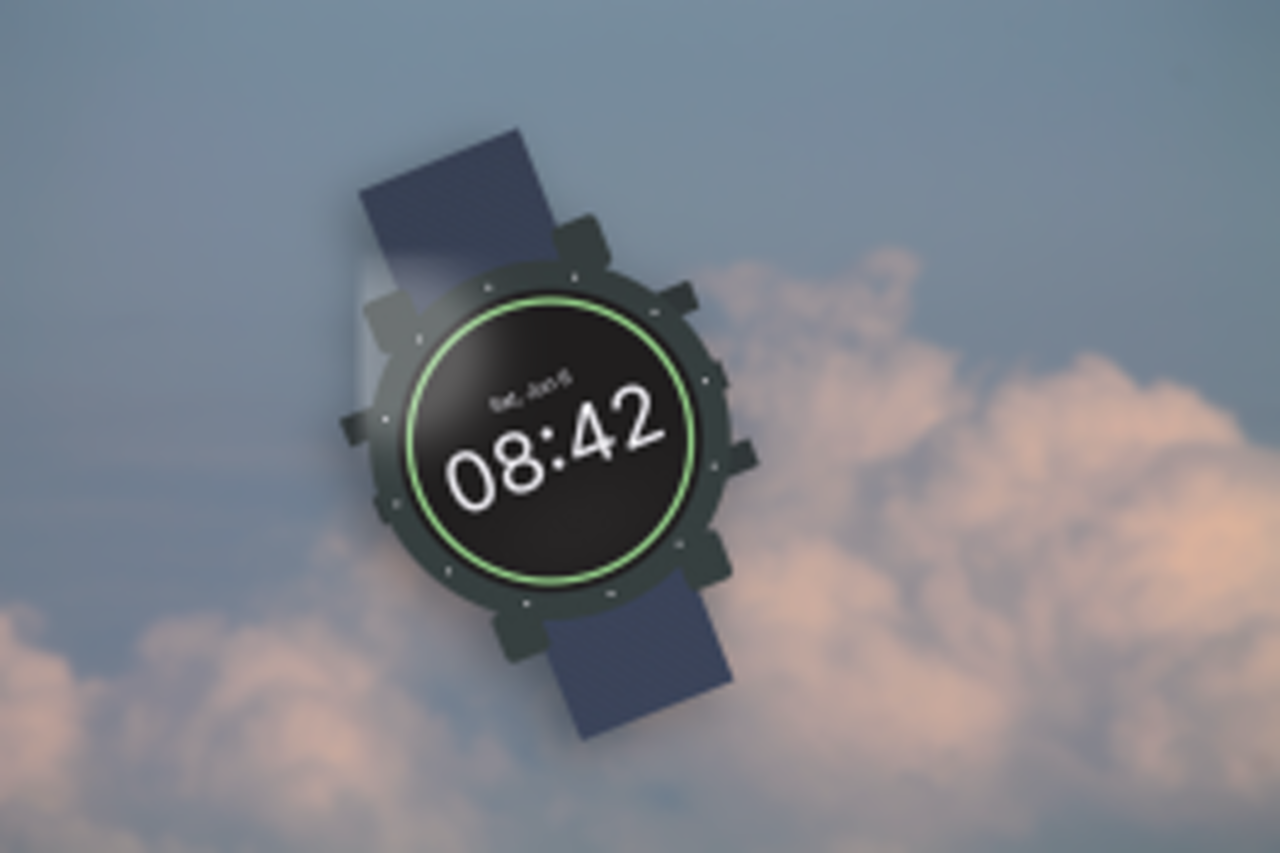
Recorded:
{"hour": 8, "minute": 42}
